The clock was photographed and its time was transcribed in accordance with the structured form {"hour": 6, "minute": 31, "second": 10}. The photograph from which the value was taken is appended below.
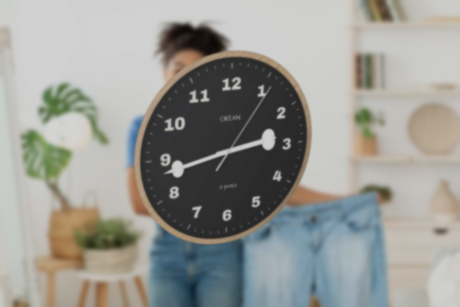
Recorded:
{"hour": 2, "minute": 43, "second": 6}
